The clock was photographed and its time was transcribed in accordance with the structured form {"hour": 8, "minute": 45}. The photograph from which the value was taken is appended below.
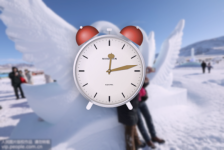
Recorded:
{"hour": 12, "minute": 13}
